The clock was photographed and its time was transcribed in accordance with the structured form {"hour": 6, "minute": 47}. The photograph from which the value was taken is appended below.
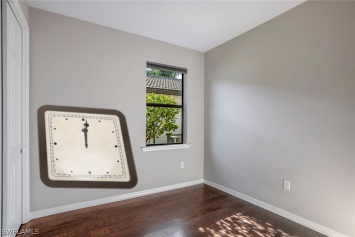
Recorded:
{"hour": 12, "minute": 1}
